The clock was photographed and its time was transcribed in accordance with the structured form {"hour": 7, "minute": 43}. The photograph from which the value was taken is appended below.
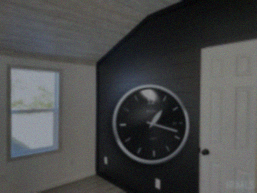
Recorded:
{"hour": 1, "minute": 18}
